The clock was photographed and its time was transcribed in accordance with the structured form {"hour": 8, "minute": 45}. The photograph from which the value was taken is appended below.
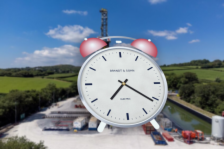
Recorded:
{"hour": 7, "minute": 21}
